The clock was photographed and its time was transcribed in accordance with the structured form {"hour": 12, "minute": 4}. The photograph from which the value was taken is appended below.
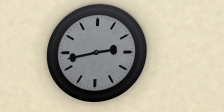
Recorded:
{"hour": 2, "minute": 43}
